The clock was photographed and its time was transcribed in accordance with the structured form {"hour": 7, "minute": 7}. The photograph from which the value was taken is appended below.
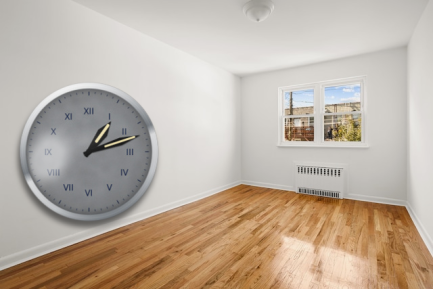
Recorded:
{"hour": 1, "minute": 12}
